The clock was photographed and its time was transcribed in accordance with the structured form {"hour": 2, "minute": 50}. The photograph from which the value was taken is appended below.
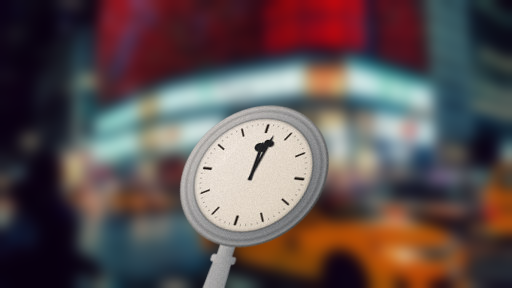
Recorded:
{"hour": 12, "minute": 2}
